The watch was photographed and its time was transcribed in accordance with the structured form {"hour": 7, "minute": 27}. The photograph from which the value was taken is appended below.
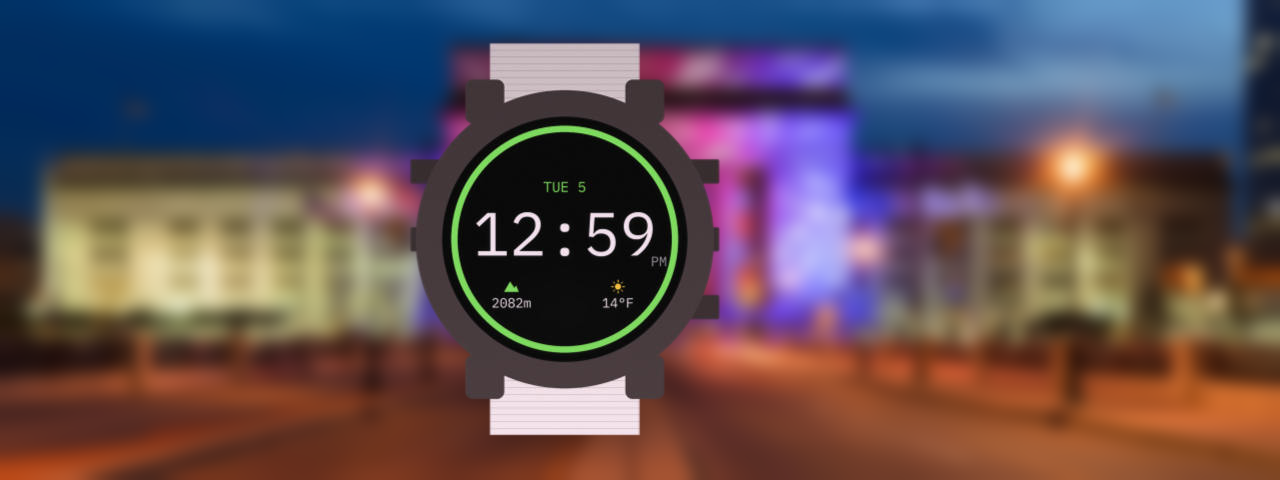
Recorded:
{"hour": 12, "minute": 59}
